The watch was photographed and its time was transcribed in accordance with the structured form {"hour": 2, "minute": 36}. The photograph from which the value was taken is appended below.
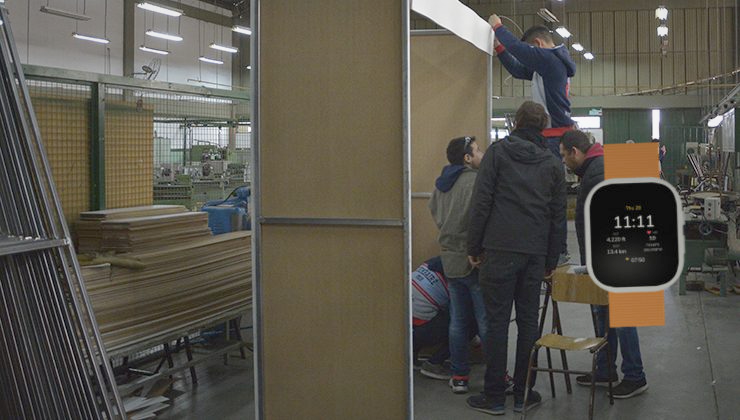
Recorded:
{"hour": 11, "minute": 11}
